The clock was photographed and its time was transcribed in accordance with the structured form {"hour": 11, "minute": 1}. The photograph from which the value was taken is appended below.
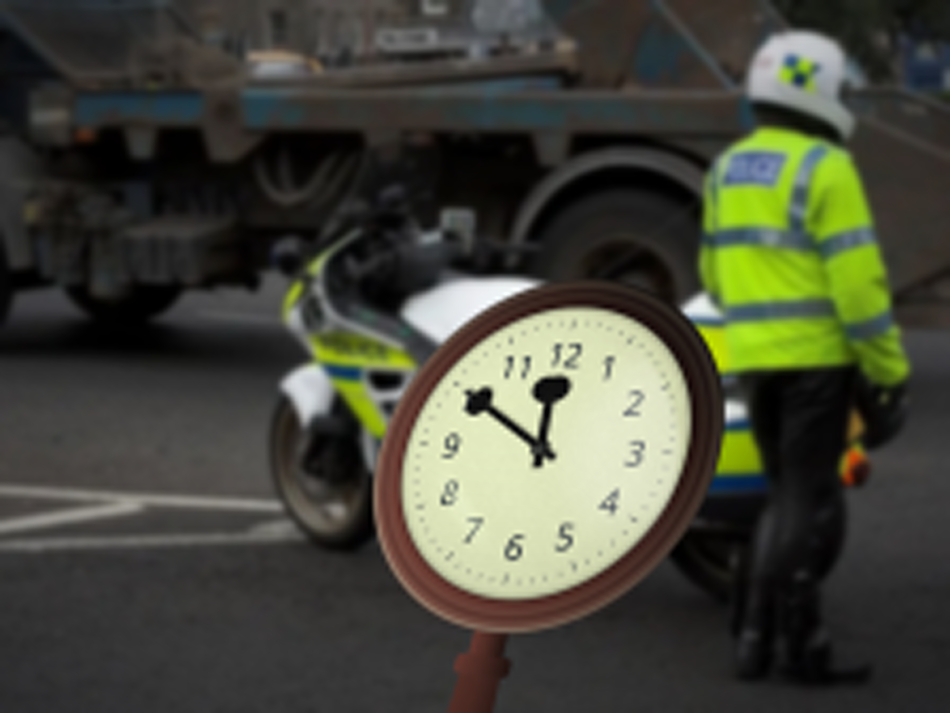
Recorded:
{"hour": 11, "minute": 50}
